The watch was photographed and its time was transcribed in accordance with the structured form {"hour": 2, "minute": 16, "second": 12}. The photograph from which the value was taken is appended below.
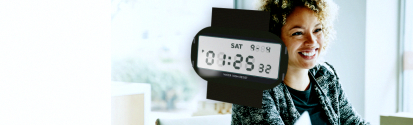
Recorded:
{"hour": 1, "minute": 25, "second": 32}
